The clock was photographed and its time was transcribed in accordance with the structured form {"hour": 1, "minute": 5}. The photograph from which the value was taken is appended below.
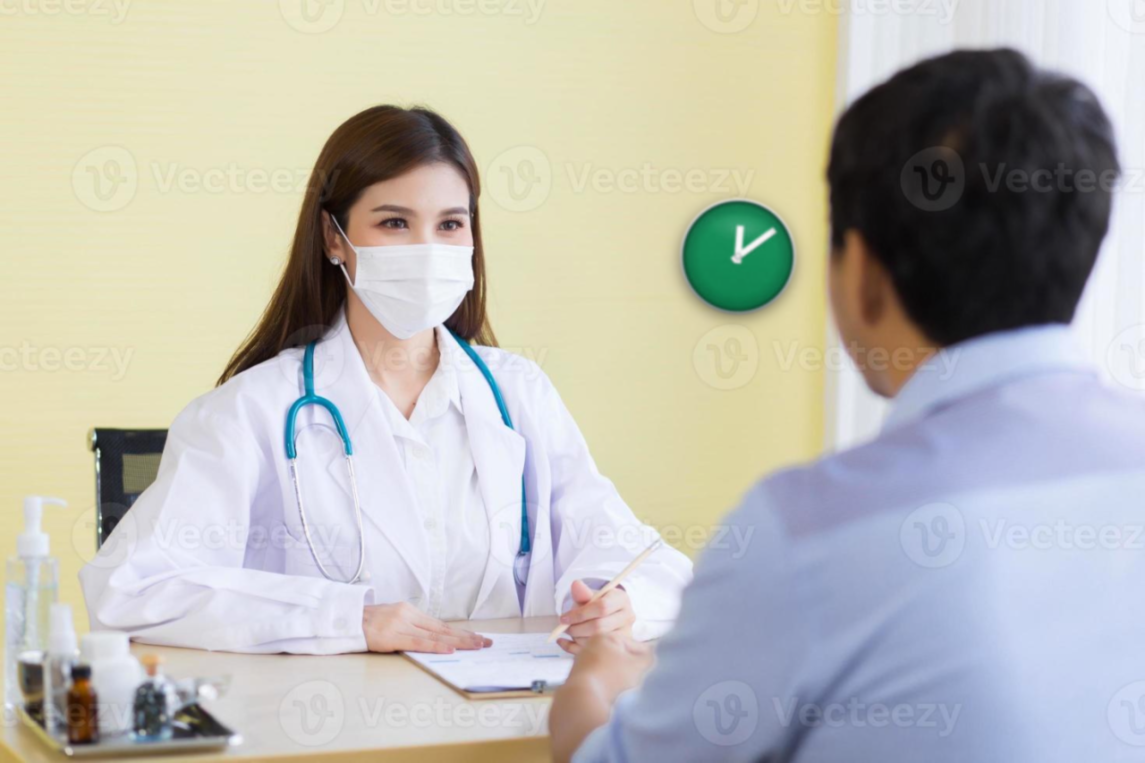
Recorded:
{"hour": 12, "minute": 9}
